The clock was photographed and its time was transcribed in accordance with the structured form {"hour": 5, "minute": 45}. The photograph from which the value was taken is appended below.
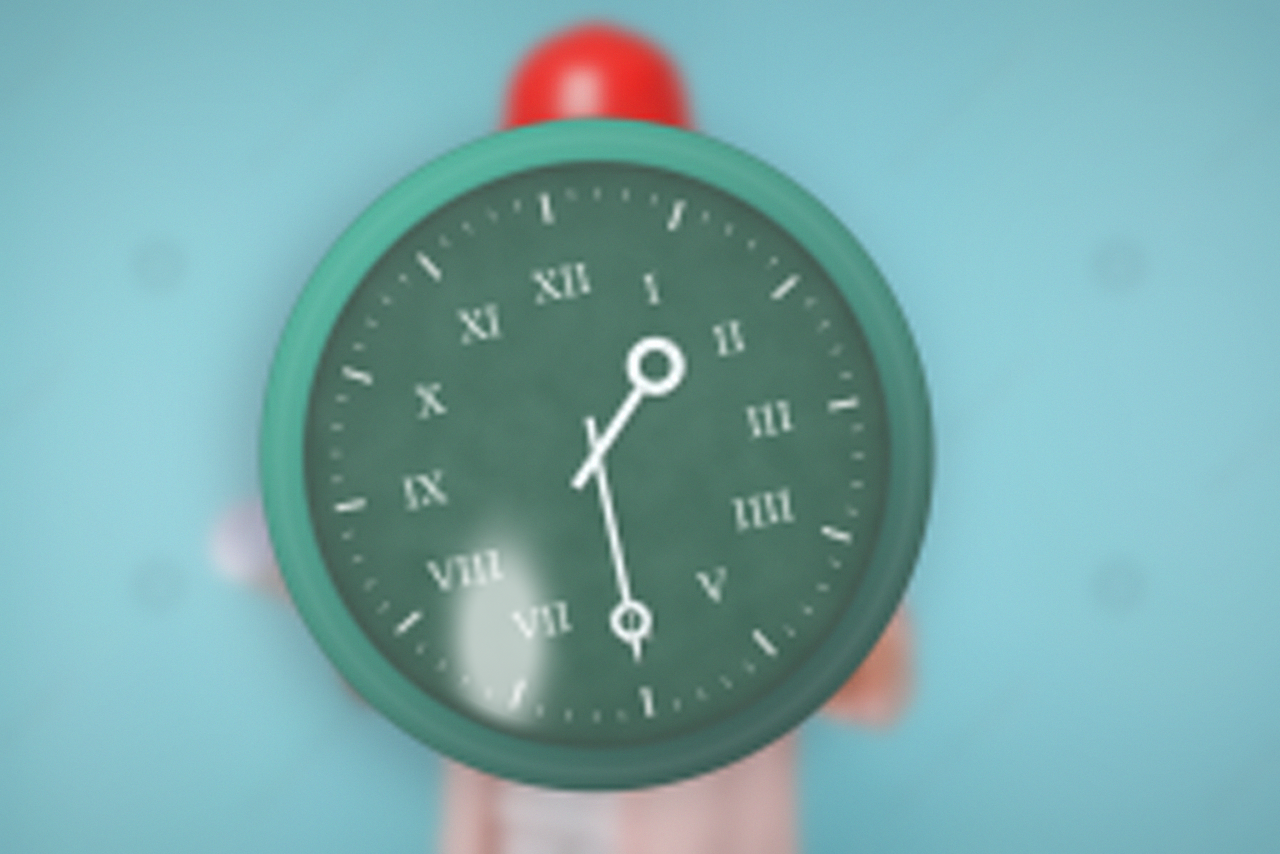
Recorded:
{"hour": 1, "minute": 30}
